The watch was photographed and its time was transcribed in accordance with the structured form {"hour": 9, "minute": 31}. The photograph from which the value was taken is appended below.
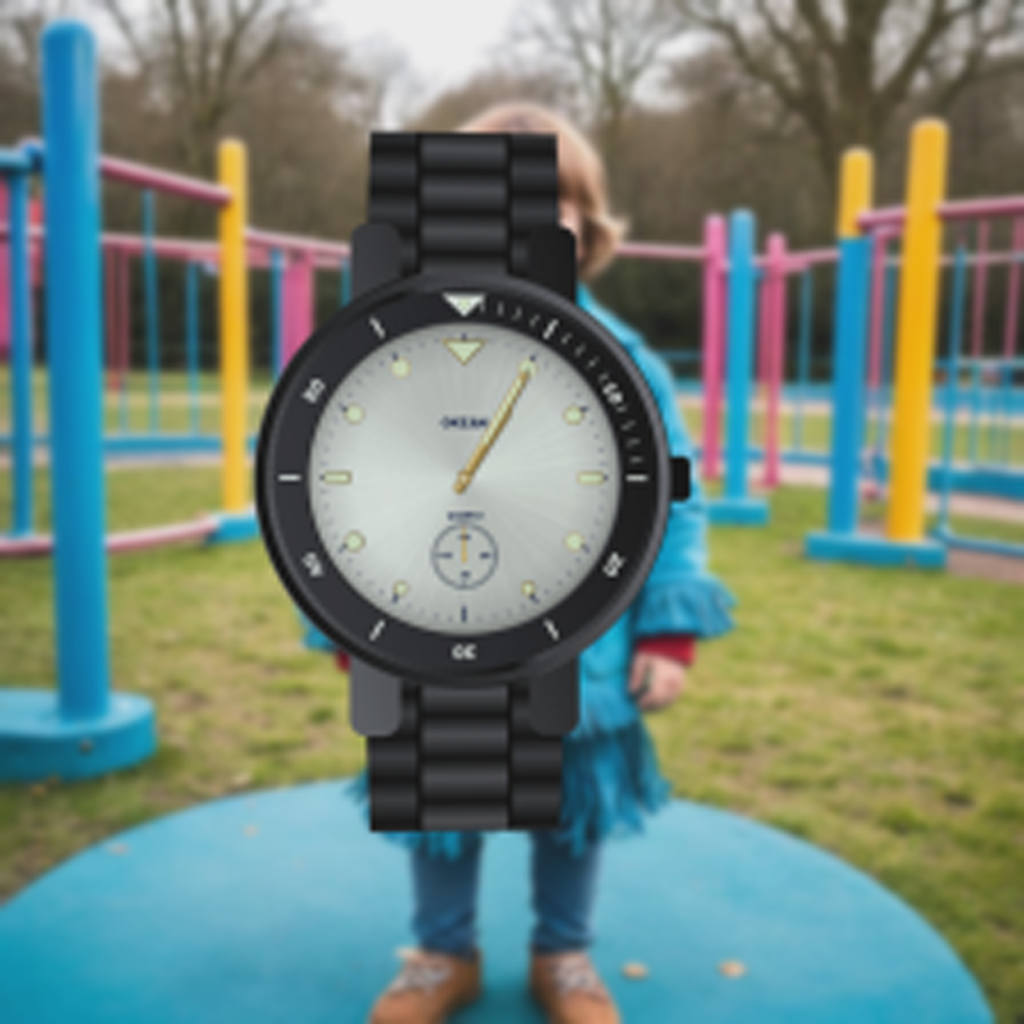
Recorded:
{"hour": 1, "minute": 5}
